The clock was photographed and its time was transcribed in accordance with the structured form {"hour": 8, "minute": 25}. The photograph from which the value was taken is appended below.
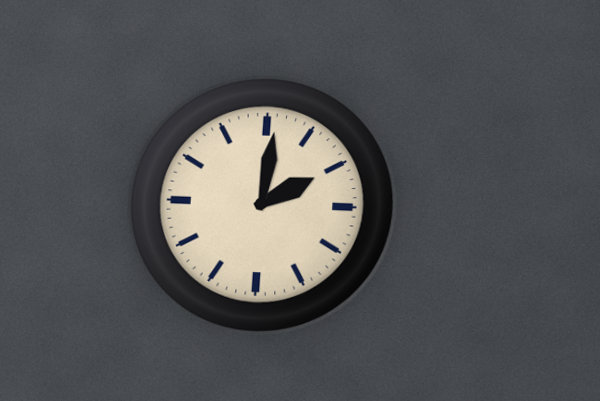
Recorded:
{"hour": 2, "minute": 1}
